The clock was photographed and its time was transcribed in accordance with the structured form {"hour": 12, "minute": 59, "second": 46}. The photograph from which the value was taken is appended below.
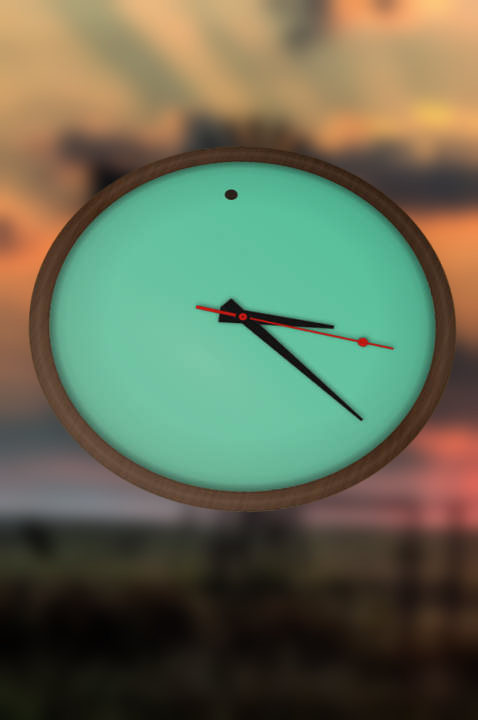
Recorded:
{"hour": 3, "minute": 23, "second": 18}
